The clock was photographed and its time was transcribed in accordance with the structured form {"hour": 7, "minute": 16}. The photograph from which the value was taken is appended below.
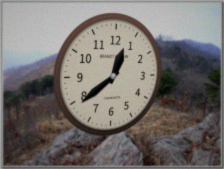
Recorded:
{"hour": 12, "minute": 39}
